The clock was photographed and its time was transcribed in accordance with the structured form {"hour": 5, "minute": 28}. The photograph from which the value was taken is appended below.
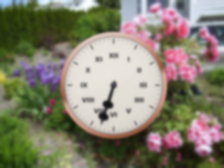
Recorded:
{"hour": 6, "minute": 33}
